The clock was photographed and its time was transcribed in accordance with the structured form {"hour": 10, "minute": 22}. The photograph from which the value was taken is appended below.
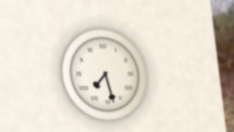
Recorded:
{"hour": 7, "minute": 28}
